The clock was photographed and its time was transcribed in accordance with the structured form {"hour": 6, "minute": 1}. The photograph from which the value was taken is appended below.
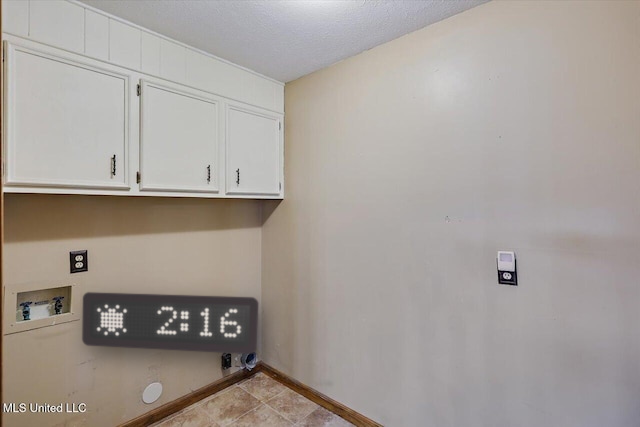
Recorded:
{"hour": 2, "minute": 16}
